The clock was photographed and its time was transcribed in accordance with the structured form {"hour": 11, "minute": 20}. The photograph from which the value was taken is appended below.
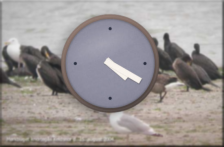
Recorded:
{"hour": 4, "minute": 20}
